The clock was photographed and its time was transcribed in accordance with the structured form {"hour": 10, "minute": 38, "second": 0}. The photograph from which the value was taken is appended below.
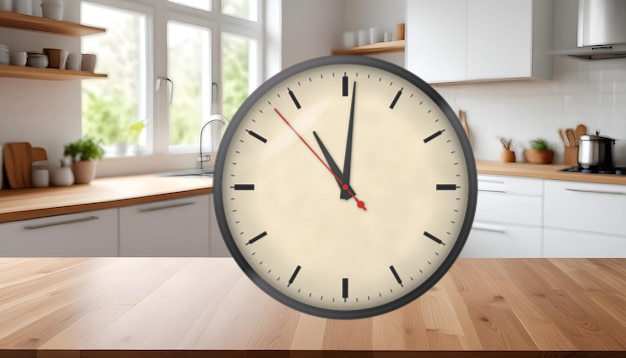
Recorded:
{"hour": 11, "minute": 0, "second": 53}
